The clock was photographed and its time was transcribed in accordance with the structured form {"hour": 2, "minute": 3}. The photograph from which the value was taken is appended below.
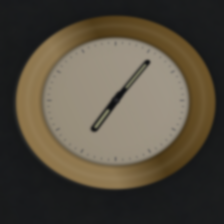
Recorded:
{"hour": 7, "minute": 6}
